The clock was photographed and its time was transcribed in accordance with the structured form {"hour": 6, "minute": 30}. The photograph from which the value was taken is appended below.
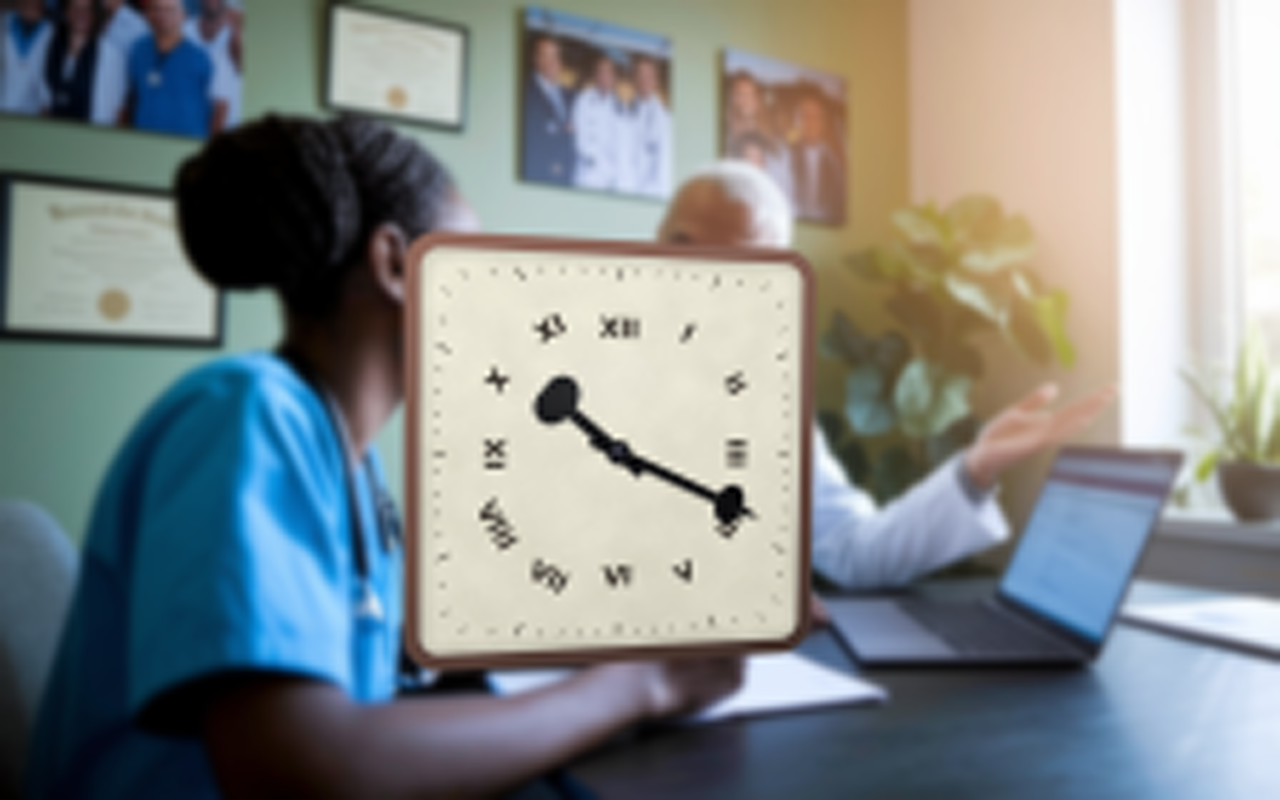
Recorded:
{"hour": 10, "minute": 19}
